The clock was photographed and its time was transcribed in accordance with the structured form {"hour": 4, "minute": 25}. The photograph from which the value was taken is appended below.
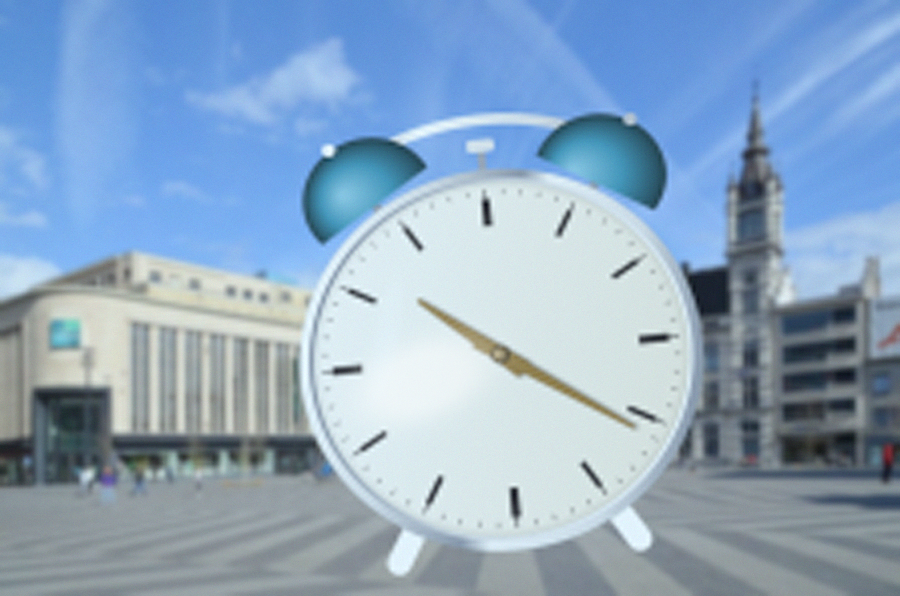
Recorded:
{"hour": 10, "minute": 21}
